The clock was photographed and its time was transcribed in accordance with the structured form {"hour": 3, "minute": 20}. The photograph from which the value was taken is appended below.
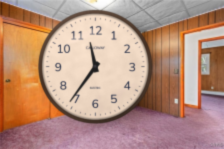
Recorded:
{"hour": 11, "minute": 36}
